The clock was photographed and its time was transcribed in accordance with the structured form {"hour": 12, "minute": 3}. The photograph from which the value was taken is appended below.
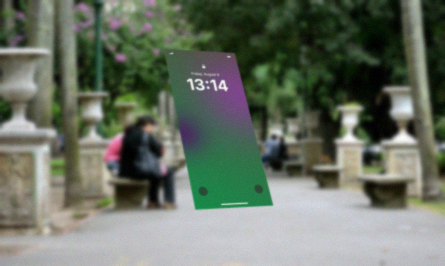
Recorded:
{"hour": 13, "minute": 14}
